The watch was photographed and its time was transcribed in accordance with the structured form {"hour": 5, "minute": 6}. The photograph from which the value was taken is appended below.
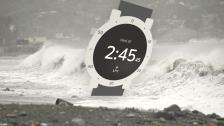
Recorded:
{"hour": 2, "minute": 45}
